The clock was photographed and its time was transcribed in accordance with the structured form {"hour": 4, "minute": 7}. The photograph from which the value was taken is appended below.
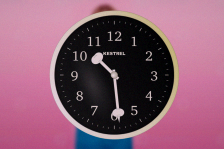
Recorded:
{"hour": 10, "minute": 29}
